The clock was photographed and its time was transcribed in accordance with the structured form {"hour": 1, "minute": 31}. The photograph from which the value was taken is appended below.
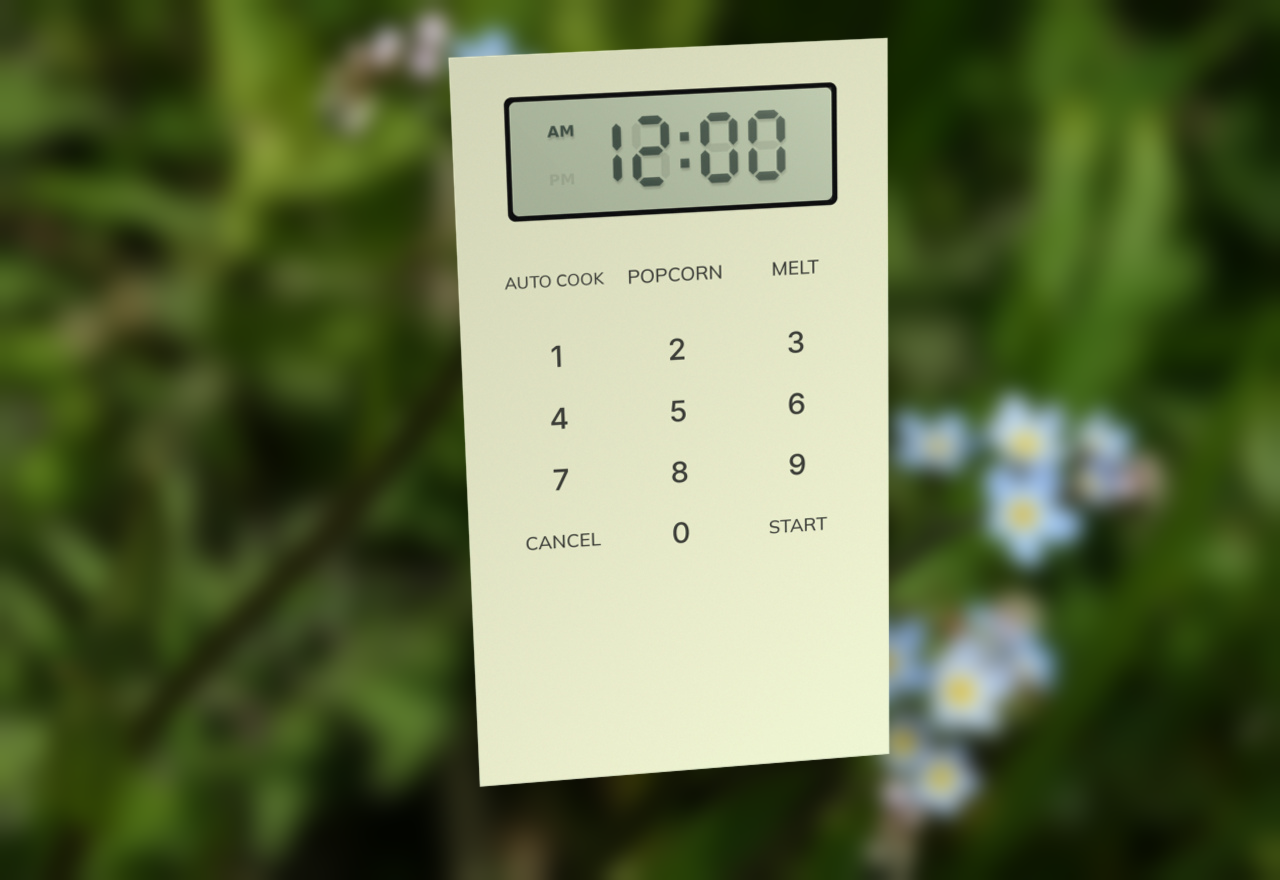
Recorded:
{"hour": 12, "minute": 0}
